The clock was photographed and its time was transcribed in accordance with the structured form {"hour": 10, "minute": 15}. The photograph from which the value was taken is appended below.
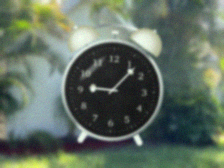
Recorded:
{"hour": 9, "minute": 7}
